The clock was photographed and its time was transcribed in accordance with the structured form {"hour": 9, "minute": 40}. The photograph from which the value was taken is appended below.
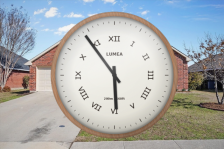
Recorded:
{"hour": 5, "minute": 54}
